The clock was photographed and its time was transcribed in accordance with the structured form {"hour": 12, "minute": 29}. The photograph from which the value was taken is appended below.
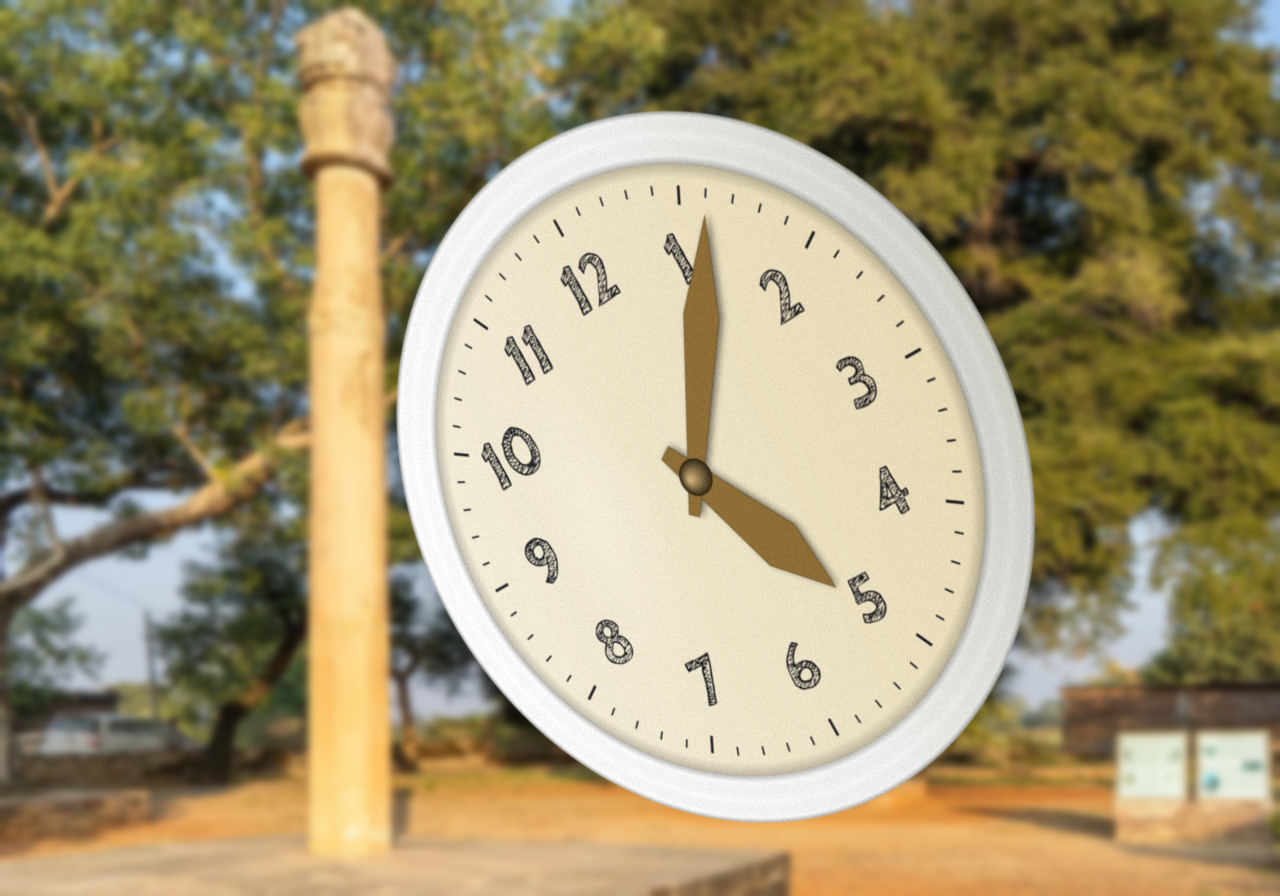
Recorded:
{"hour": 5, "minute": 6}
